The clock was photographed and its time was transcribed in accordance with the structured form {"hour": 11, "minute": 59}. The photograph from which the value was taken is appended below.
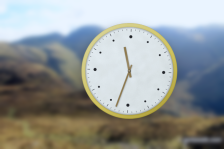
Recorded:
{"hour": 11, "minute": 33}
